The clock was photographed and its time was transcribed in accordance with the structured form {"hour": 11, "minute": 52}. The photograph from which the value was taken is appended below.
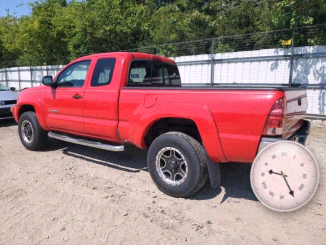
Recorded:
{"hour": 9, "minute": 25}
